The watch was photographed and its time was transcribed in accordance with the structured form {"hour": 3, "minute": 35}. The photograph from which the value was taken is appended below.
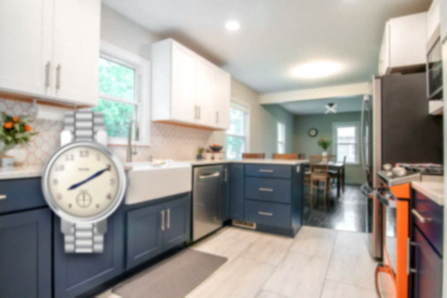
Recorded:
{"hour": 8, "minute": 10}
